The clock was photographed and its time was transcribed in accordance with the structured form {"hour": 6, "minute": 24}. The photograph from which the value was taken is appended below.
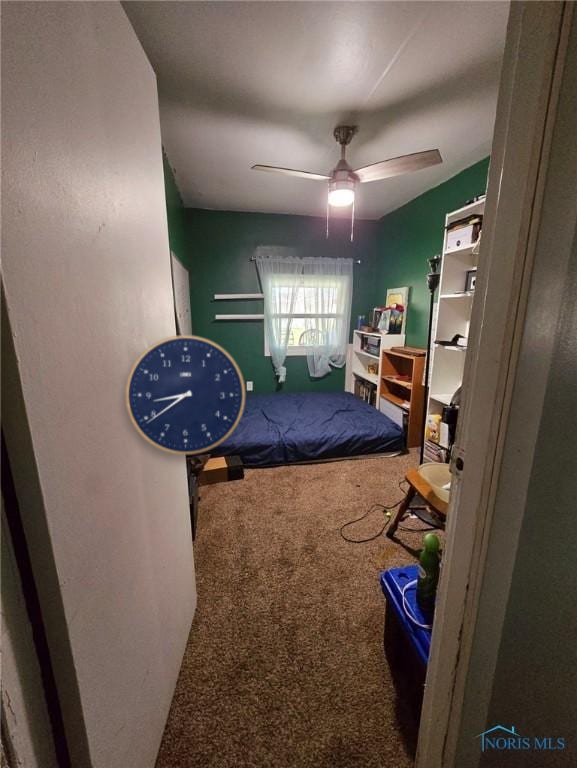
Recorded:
{"hour": 8, "minute": 39}
